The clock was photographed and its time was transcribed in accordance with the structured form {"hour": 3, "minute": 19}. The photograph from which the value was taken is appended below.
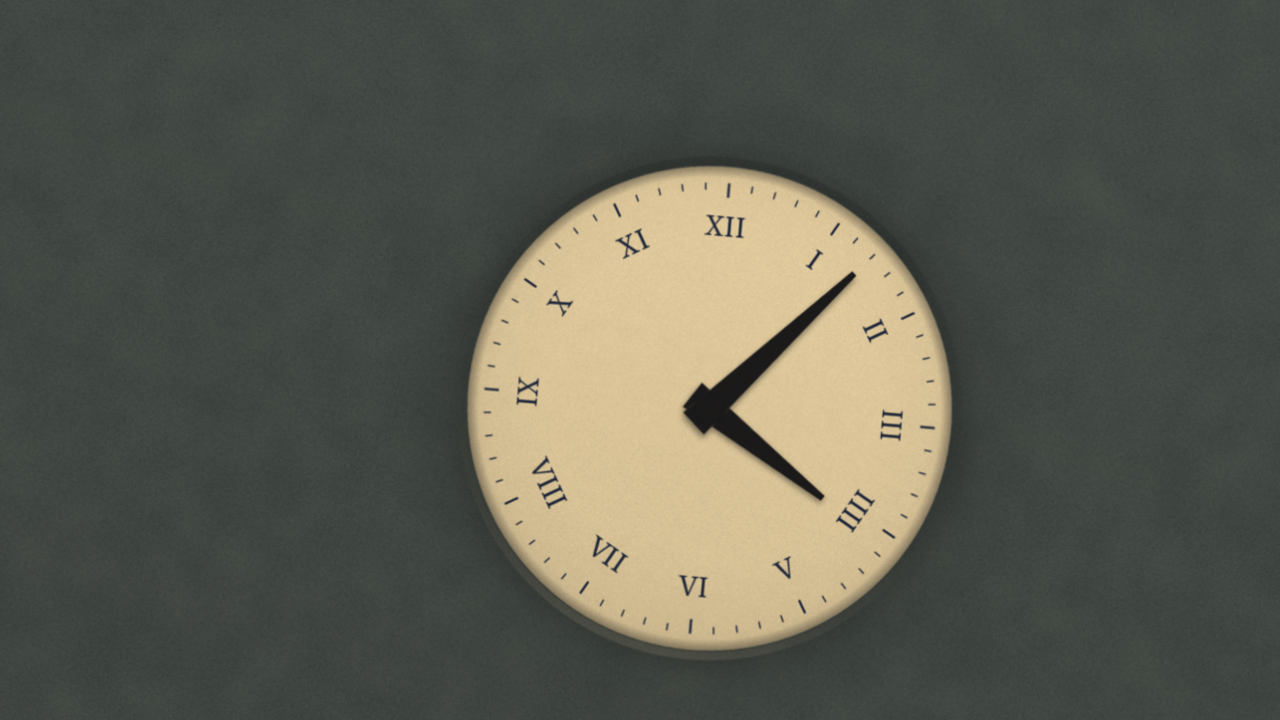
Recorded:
{"hour": 4, "minute": 7}
